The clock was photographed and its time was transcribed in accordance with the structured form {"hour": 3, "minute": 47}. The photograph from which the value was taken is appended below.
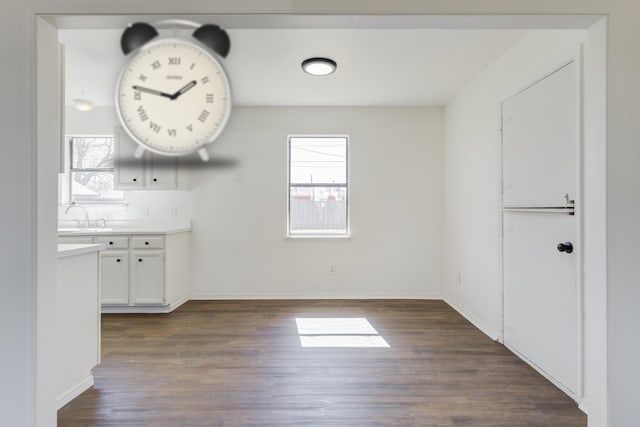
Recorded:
{"hour": 1, "minute": 47}
